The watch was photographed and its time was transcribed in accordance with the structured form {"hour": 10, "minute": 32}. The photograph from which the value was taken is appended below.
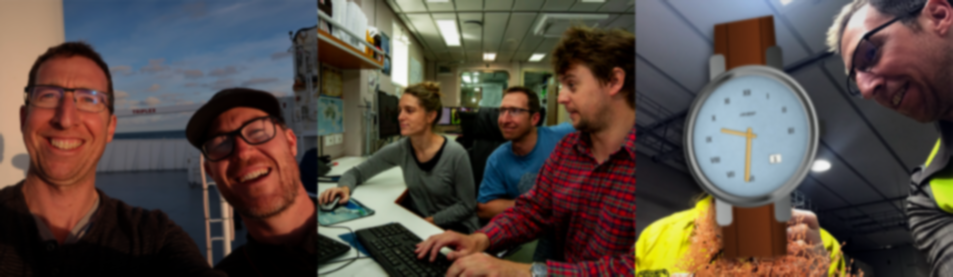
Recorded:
{"hour": 9, "minute": 31}
